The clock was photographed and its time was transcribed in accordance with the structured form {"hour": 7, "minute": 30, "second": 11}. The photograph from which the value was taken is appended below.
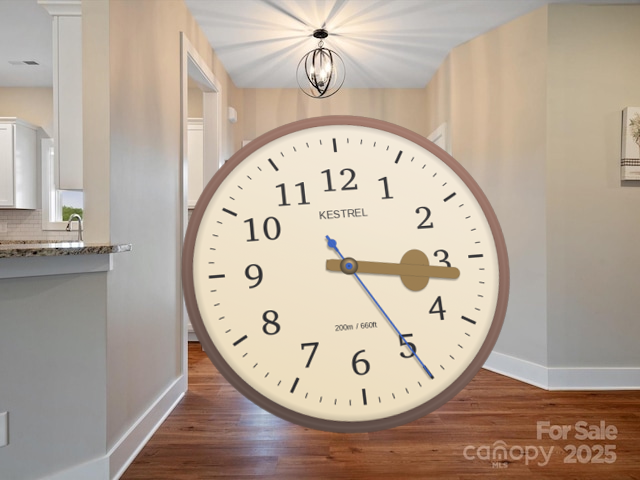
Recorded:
{"hour": 3, "minute": 16, "second": 25}
